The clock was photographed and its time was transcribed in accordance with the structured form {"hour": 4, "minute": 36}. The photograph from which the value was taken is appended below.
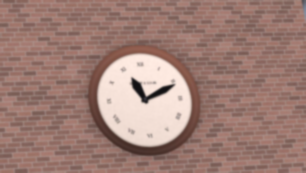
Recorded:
{"hour": 11, "minute": 11}
